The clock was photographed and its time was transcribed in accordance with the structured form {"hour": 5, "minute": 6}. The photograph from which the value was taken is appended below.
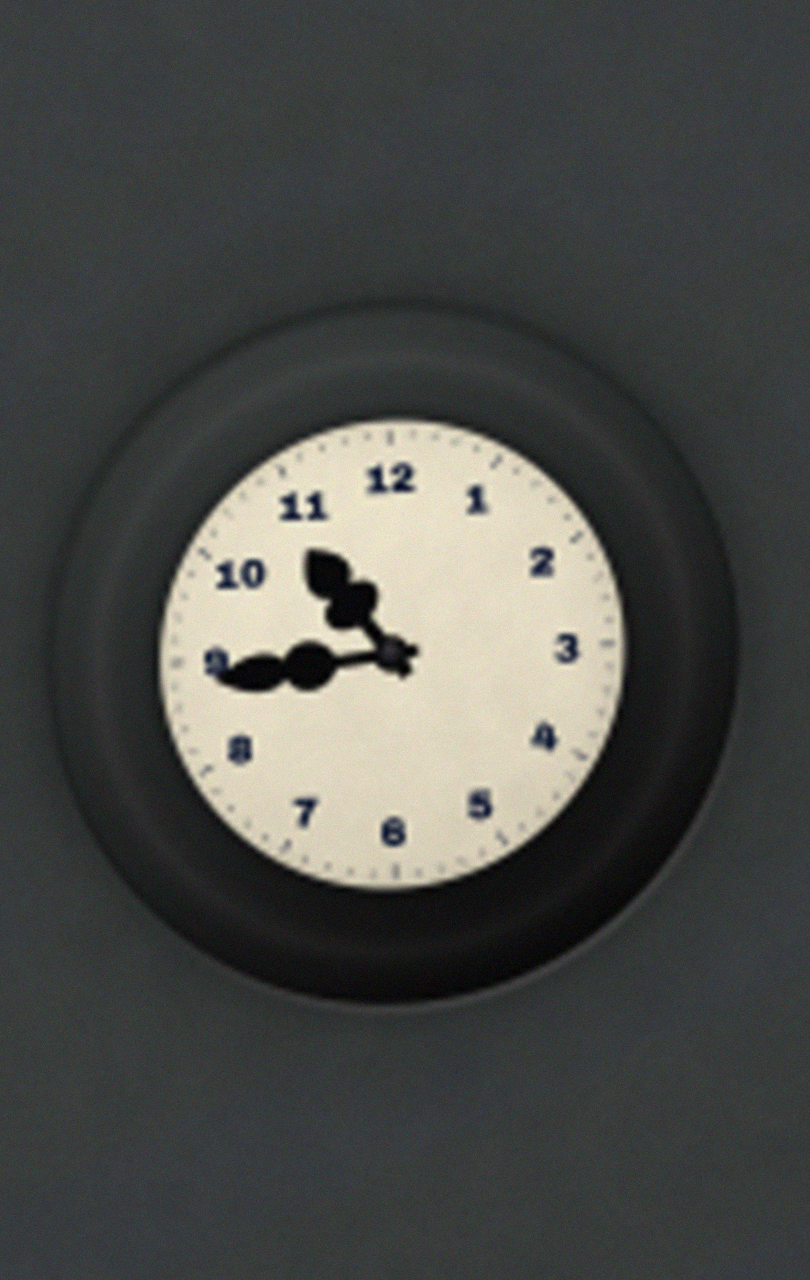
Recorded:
{"hour": 10, "minute": 44}
